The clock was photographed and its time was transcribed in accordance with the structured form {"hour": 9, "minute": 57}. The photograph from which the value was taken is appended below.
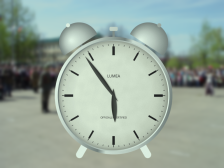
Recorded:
{"hour": 5, "minute": 54}
